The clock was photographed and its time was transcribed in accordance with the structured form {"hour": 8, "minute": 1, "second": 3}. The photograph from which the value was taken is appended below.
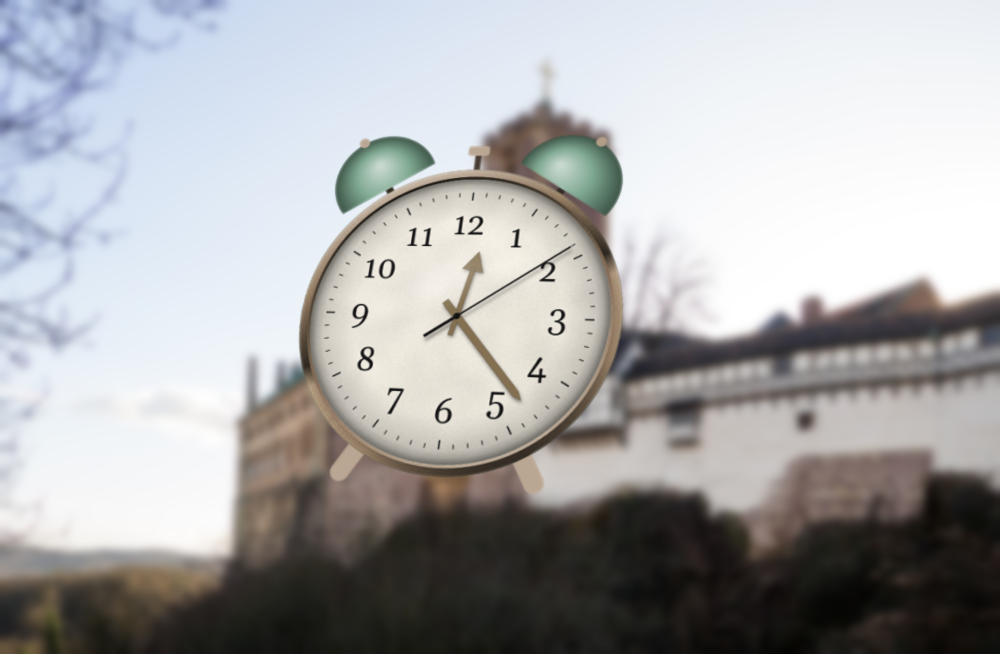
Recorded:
{"hour": 12, "minute": 23, "second": 9}
